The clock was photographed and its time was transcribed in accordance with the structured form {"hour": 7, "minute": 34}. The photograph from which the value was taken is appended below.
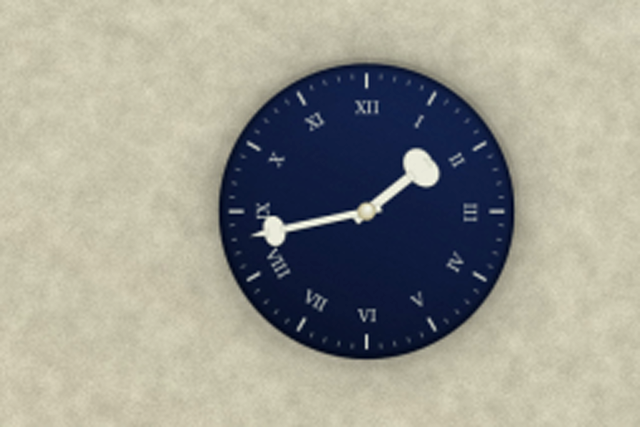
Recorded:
{"hour": 1, "minute": 43}
